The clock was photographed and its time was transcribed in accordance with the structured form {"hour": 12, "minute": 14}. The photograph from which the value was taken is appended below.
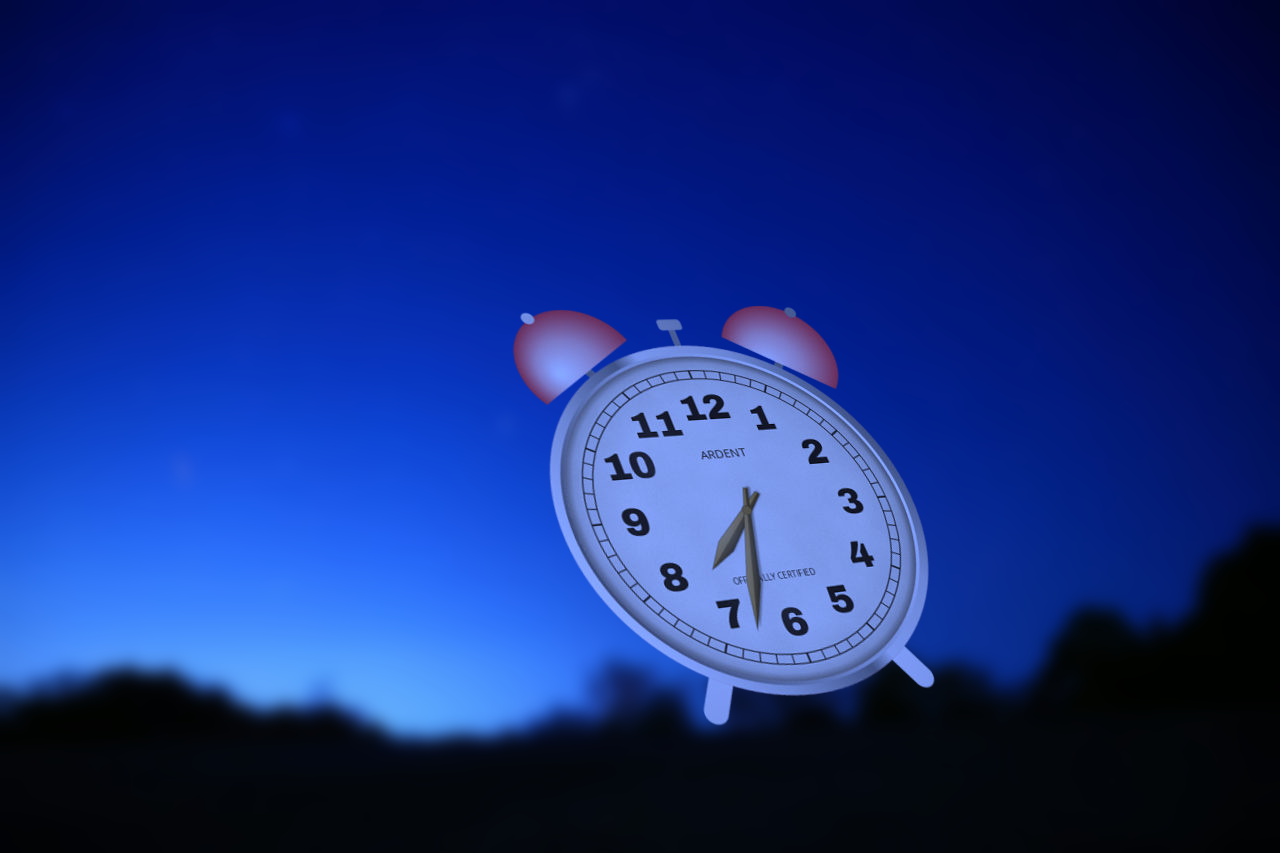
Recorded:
{"hour": 7, "minute": 33}
